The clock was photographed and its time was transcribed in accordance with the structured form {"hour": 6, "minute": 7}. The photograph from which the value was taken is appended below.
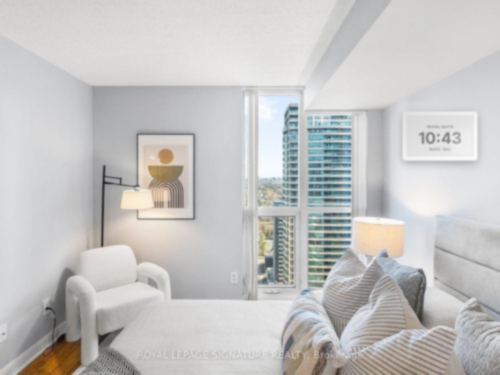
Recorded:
{"hour": 10, "minute": 43}
